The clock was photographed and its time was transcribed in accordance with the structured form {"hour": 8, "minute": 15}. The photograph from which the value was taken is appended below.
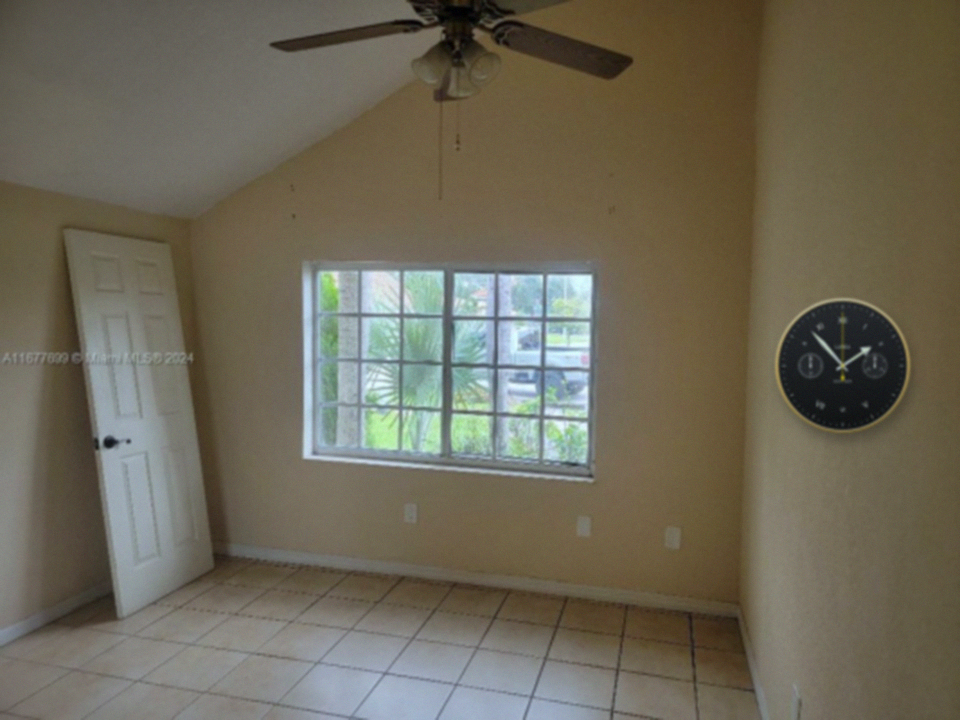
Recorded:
{"hour": 1, "minute": 53}
